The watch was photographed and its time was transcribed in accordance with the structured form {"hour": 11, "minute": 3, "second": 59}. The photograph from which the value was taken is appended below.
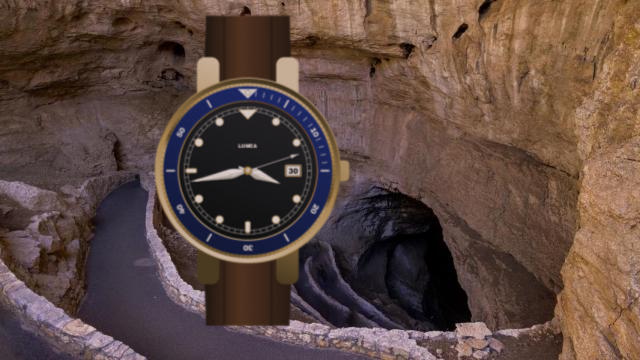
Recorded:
{"hour": 3, "minute": 43, "second": 12}
